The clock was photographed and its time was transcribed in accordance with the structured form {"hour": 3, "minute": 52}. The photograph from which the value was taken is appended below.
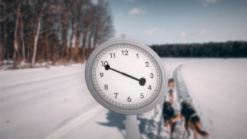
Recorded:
{"hour": 3, "minute": 49}
